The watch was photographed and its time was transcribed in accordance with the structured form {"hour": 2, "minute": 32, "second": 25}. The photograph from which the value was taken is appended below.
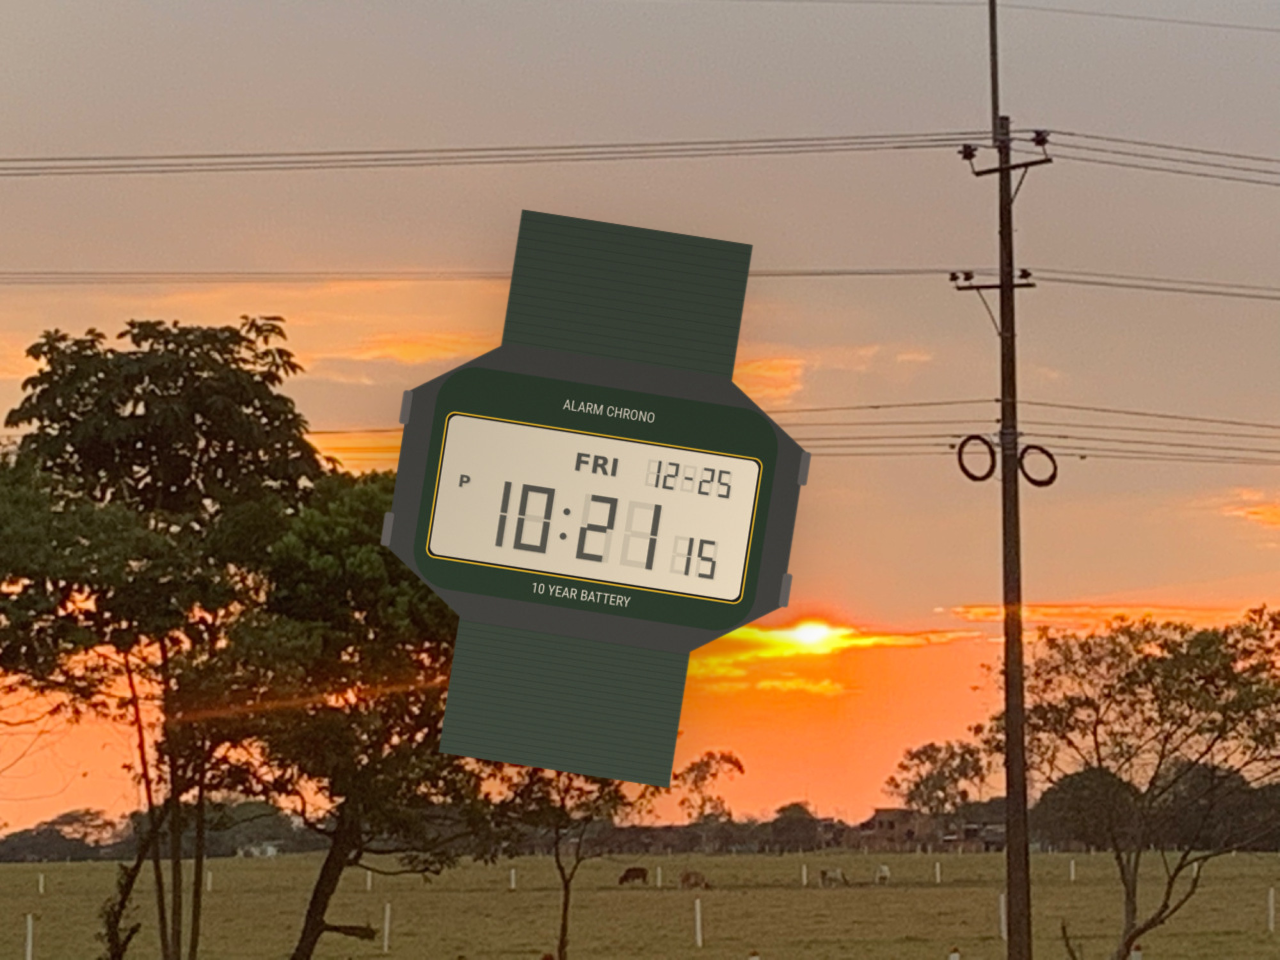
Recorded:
{"hour": 10, "minute": 21, "second": 15}
